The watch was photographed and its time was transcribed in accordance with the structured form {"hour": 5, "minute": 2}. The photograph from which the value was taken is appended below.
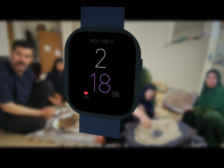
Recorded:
{"hour": 2, "minute": 18}
